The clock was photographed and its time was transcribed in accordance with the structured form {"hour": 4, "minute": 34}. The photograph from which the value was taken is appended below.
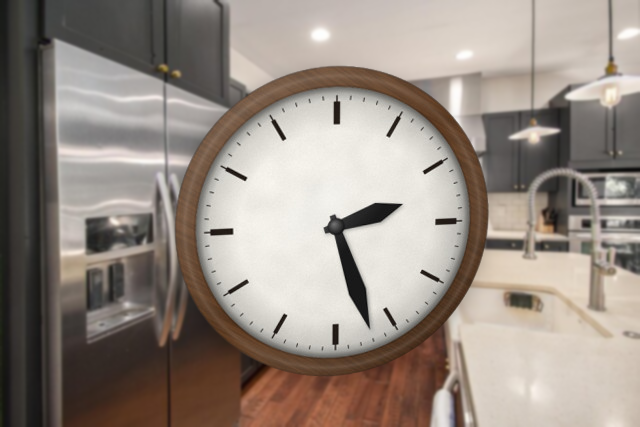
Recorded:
{"hour": 2, "minute": 27}
